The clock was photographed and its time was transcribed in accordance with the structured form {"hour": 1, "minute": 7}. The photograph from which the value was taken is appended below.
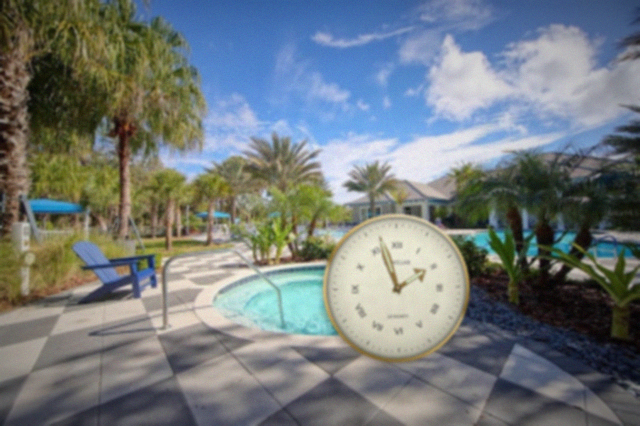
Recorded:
{"hour": 1, "minute": 57}
